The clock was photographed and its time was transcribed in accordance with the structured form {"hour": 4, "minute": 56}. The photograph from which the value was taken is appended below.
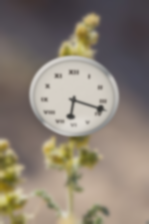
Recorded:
{"hour": 6, "minute": 18}
